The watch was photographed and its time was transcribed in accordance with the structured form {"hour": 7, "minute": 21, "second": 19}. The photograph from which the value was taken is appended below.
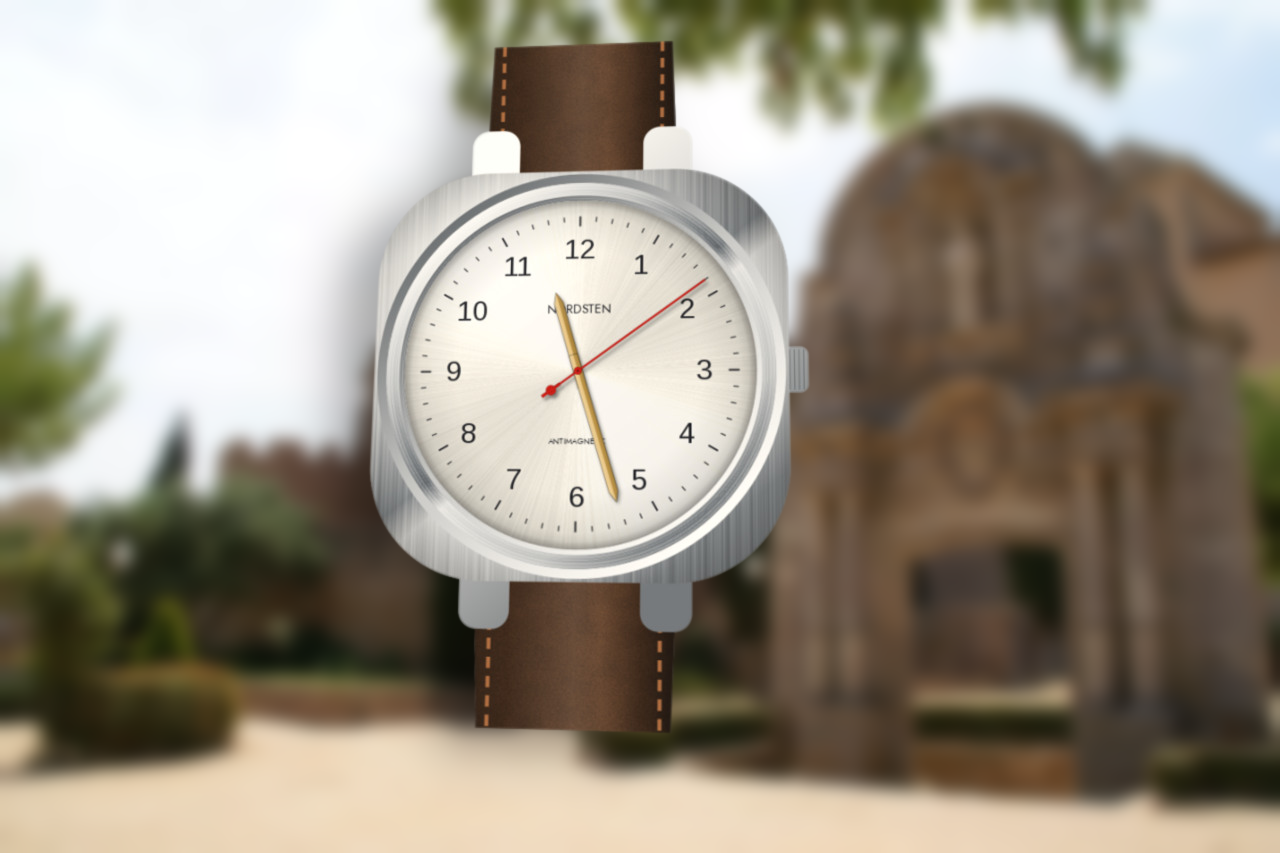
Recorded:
{"hour": 11, "minute": 27, "second": 9}
